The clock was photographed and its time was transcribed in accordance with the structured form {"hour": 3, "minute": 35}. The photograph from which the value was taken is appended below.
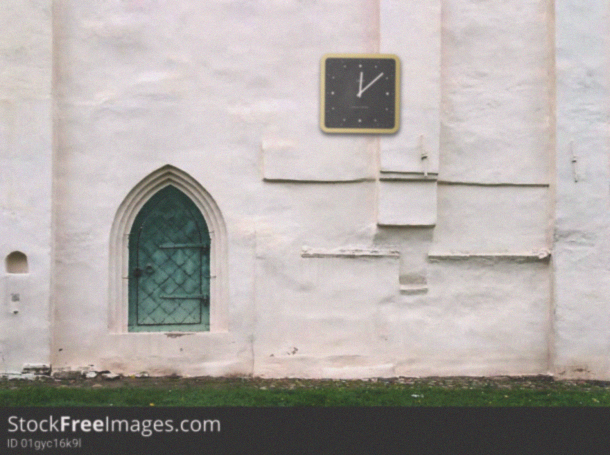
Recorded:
{"hour": 12, "minute": 8}
